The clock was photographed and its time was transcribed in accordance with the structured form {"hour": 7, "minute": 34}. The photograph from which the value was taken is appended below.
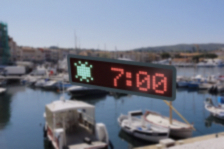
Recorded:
{"hour": 7, "minute": 0}
